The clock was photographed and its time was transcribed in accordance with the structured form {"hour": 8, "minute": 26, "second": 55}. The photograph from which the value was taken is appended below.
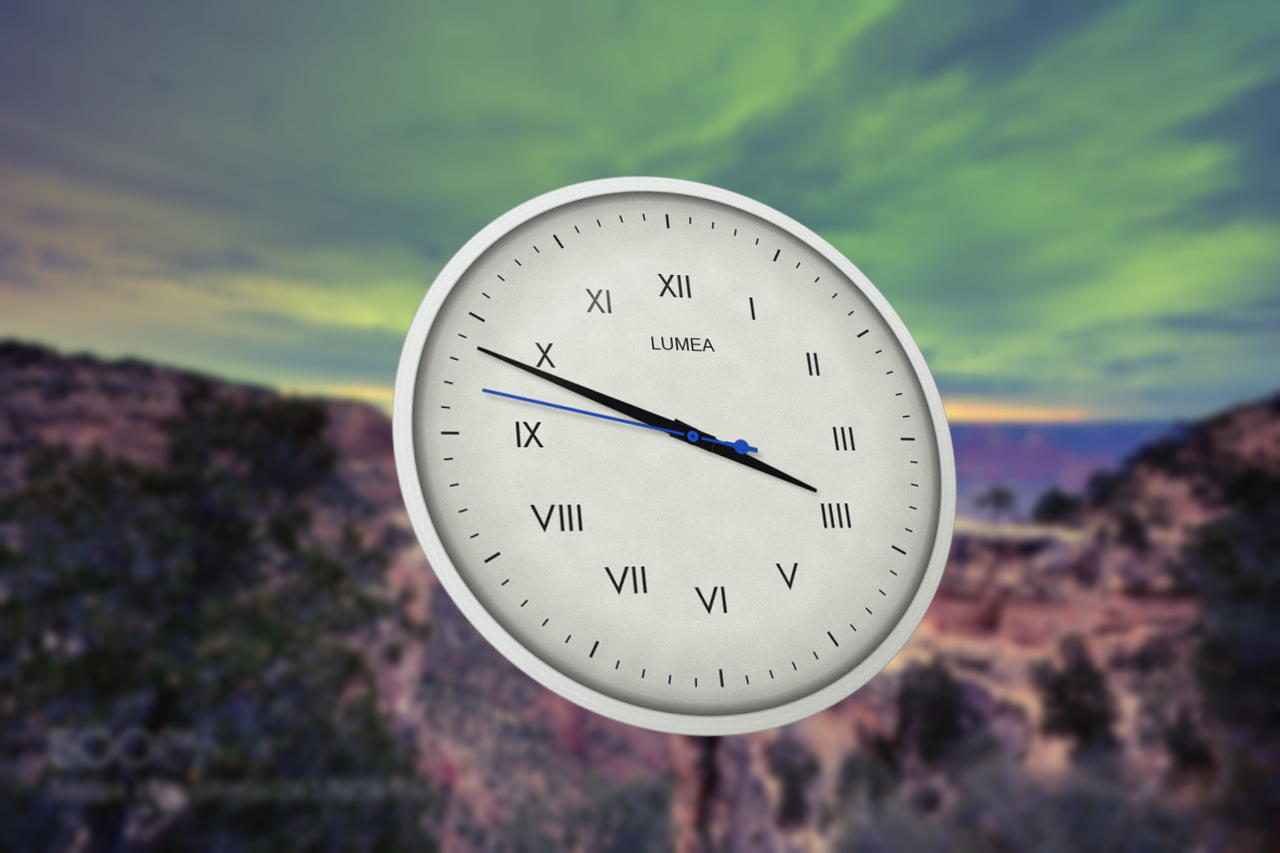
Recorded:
{"hour": 3, "minute": 48, "second": 47}
